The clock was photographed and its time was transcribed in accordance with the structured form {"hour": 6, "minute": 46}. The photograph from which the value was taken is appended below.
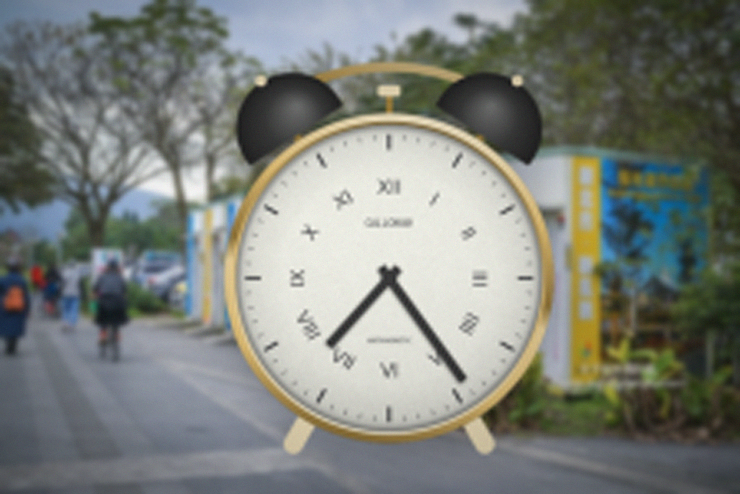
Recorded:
{"hour": 7, "minute": 24}
